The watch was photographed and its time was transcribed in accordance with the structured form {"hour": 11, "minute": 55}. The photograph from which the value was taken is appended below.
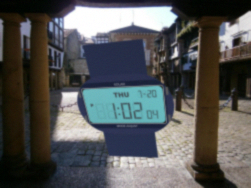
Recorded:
{"hour": 1, "minute": 2}
